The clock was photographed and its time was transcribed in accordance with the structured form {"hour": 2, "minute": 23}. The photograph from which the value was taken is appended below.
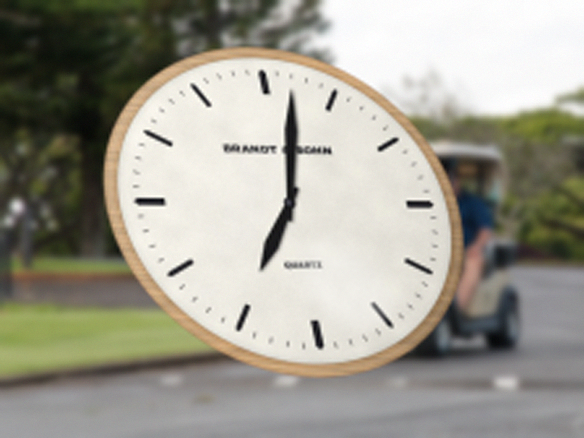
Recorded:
{"hour": 7, "minute": 2}
